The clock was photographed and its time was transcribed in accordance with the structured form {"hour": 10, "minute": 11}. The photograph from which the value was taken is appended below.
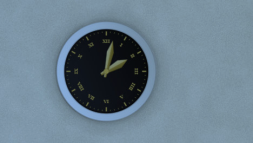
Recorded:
{"hour": 2, "minute": 2}
